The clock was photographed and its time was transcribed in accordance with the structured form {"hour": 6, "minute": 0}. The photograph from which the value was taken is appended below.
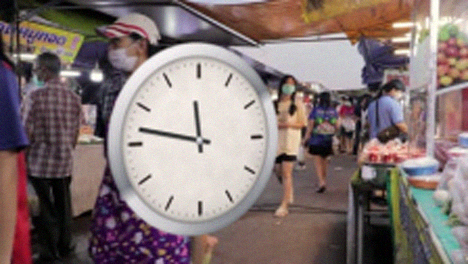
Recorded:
{"hour": 11, "minute": 47}
